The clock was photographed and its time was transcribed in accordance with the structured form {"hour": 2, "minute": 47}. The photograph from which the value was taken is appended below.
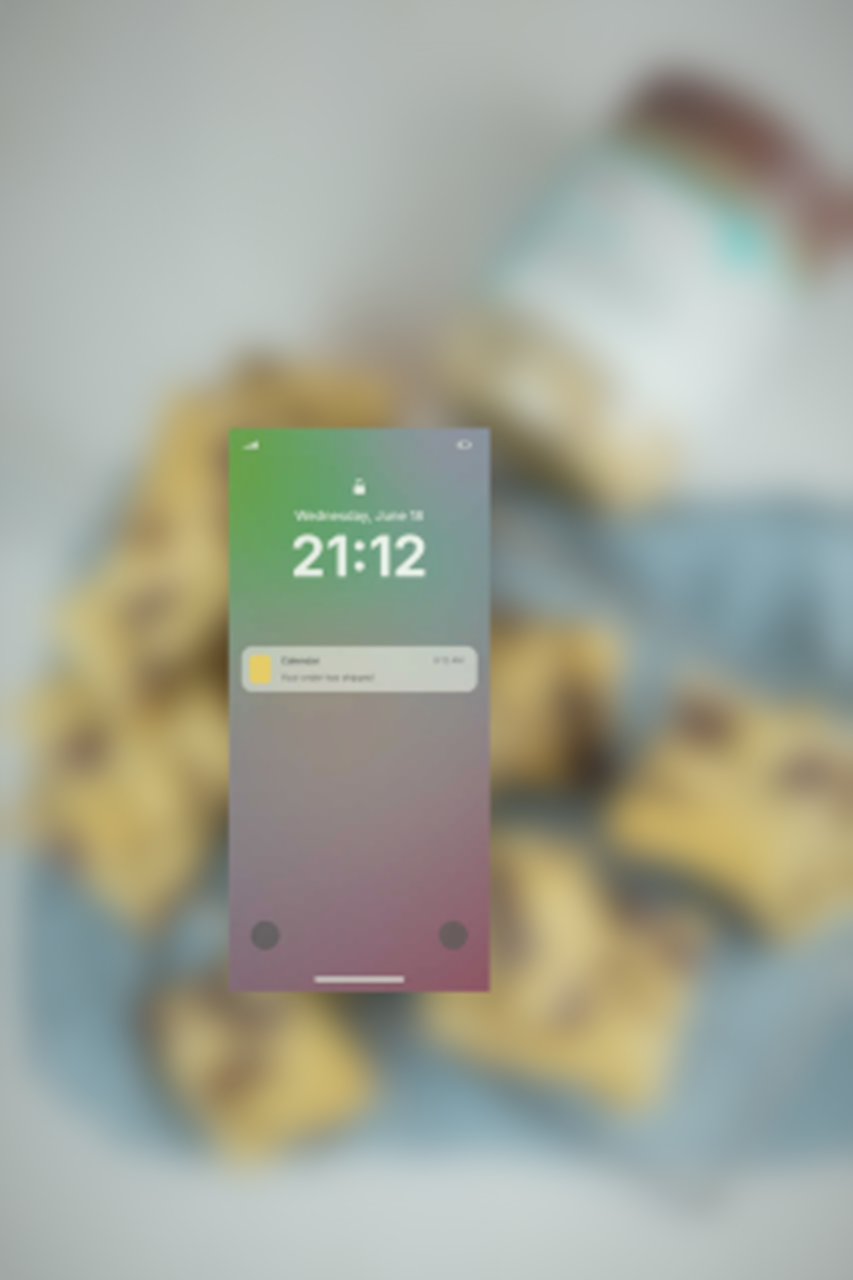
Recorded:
{"hour": 21, "minute": 12}
